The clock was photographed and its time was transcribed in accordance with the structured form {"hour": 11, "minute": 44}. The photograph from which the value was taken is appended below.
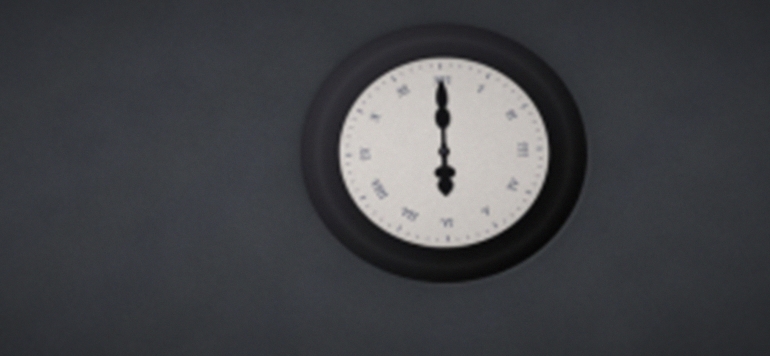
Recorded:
{"hour": 6, "minute": 0}
